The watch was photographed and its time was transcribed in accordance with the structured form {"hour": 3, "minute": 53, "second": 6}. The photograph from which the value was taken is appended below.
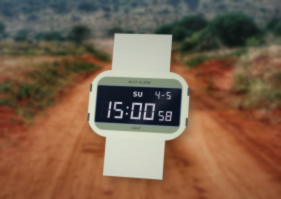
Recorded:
{"hour": 15, "minute": 0, "second": 58}
